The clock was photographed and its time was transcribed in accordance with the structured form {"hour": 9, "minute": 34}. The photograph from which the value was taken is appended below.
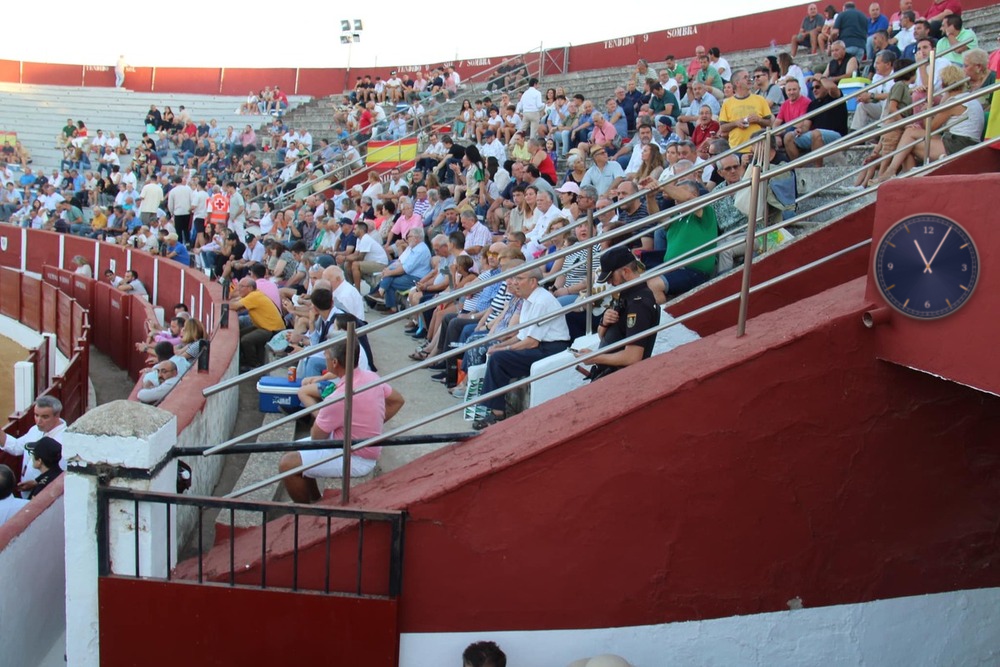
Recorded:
{"hour": 11, "minute": 5}
